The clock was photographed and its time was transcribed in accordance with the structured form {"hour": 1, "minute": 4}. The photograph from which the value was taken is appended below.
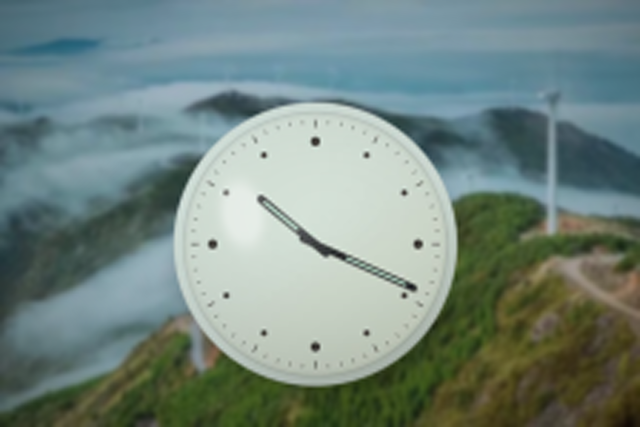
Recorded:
{"hour": 10, "minute": 19}
